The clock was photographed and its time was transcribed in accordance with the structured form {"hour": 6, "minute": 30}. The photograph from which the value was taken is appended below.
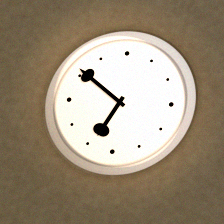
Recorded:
{"hour": 6, "minute": 51}
